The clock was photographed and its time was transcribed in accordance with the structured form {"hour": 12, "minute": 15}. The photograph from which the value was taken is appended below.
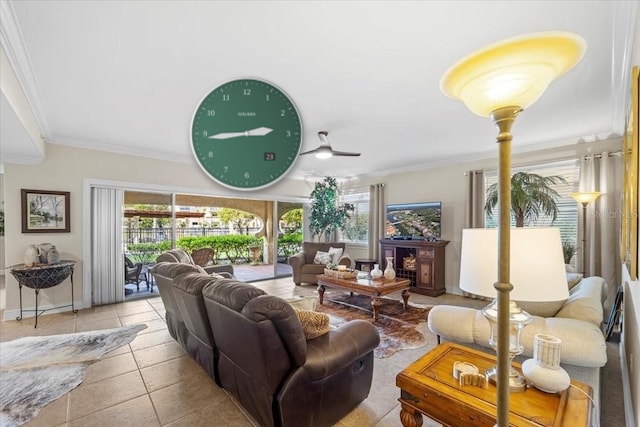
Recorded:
{"hour": 2, "minute": 44}
